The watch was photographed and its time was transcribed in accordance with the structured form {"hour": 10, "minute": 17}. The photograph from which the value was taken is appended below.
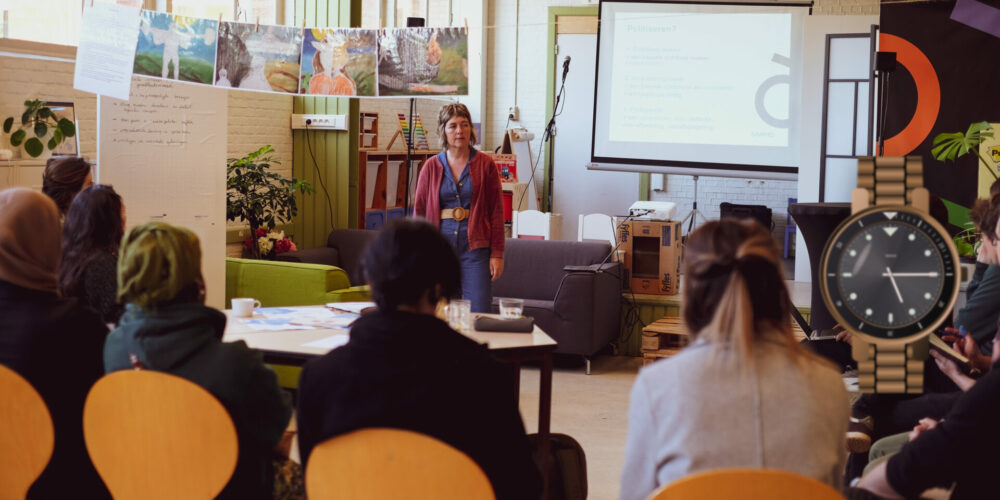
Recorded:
{"hour": 5, "minute": 15}
